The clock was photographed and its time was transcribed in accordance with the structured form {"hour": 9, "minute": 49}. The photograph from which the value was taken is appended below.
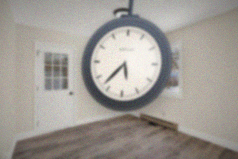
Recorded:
{"hour": 5, "minute": 37}
